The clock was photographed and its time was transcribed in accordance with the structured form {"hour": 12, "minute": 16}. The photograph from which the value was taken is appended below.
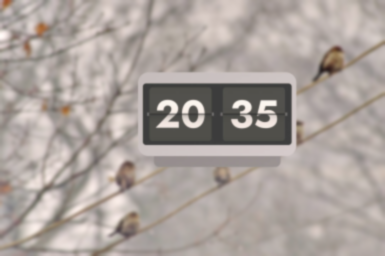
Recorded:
{"hour": 20, "minute": 35}
